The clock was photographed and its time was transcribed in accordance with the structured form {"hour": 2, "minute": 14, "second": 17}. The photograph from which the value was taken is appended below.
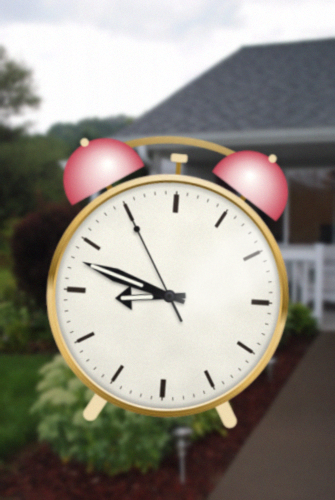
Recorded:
{"hour": 8, "minute": 47, "second": 55}
